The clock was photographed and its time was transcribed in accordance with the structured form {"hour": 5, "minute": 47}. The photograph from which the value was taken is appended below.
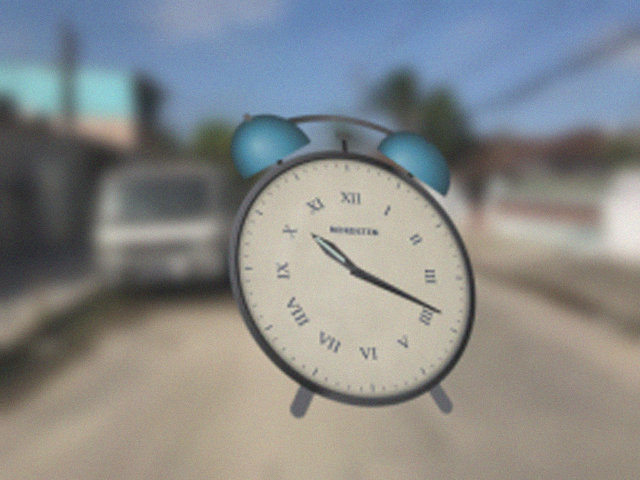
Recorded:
{"hour": 10, "minute": 19}
